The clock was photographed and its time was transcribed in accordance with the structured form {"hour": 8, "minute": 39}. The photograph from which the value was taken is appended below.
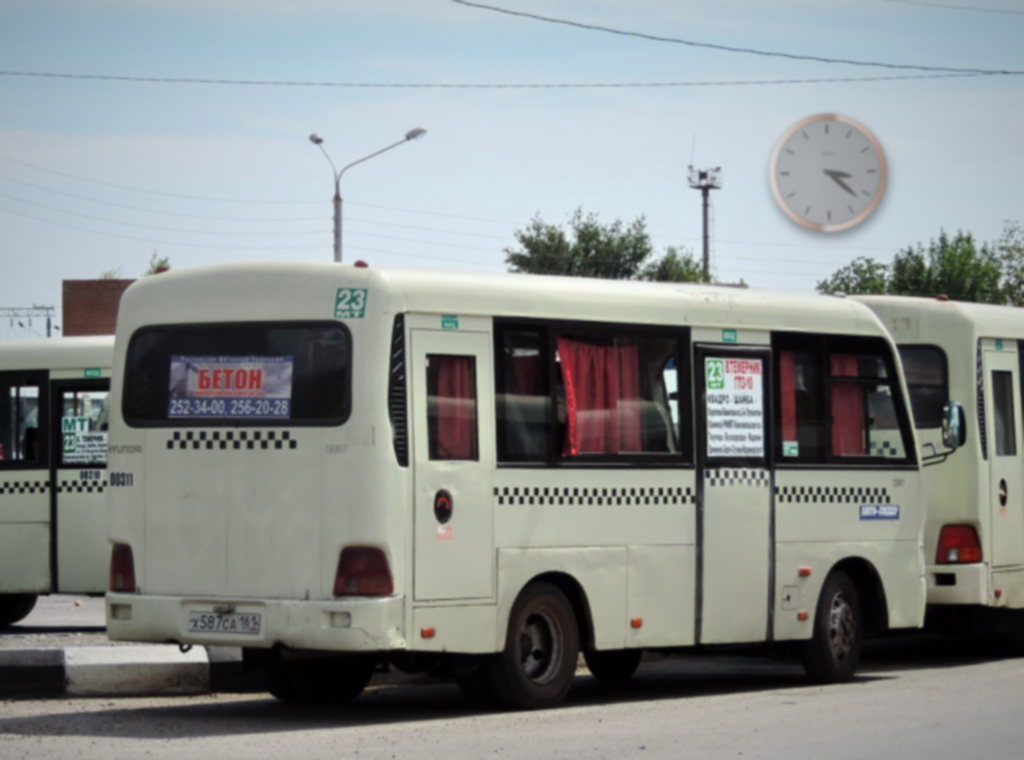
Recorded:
{"hour": 3, "minute": 22}
